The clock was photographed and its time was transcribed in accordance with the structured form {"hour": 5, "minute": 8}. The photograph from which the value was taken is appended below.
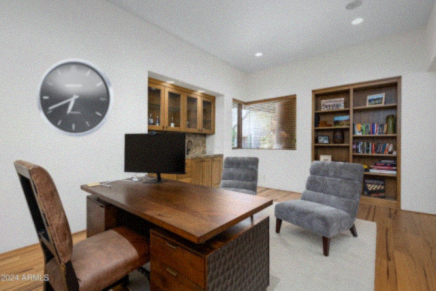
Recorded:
{"hour": 6, "minute": 41}
